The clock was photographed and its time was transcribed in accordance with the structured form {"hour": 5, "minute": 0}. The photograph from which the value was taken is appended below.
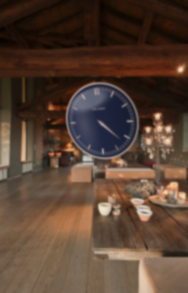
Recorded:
{"hour": 4, "minute": 22}
